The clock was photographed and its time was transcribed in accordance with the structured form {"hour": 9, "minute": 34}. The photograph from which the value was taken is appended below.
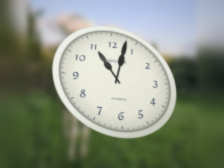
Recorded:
{"hour": 11, "minute": 3}
